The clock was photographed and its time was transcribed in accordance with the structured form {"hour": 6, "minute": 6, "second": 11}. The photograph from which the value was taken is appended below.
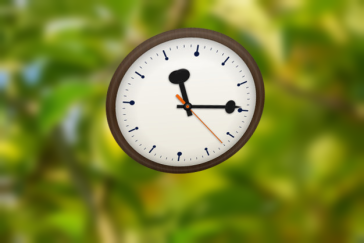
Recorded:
{"hour": 11, "minute": 14, "second": 22}
